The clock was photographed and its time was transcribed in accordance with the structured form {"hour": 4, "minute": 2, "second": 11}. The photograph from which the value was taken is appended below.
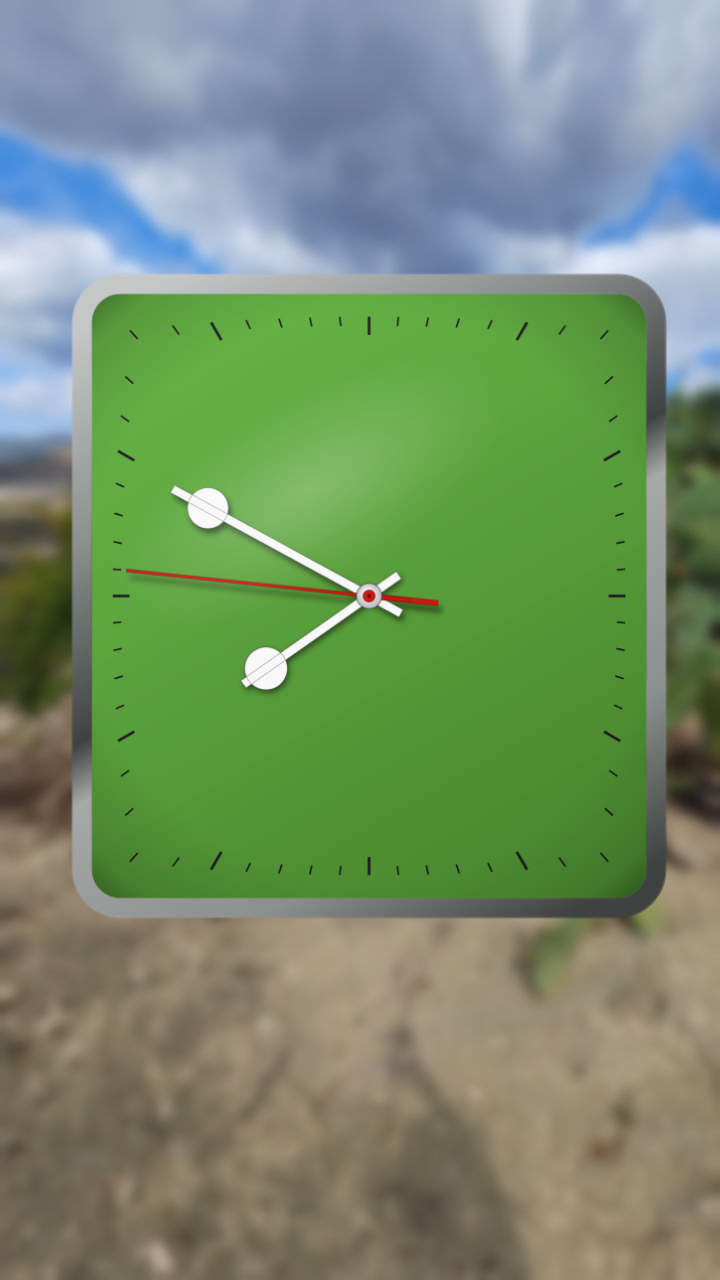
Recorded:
{"hour": 7, "minute": 49, "second": 46}
